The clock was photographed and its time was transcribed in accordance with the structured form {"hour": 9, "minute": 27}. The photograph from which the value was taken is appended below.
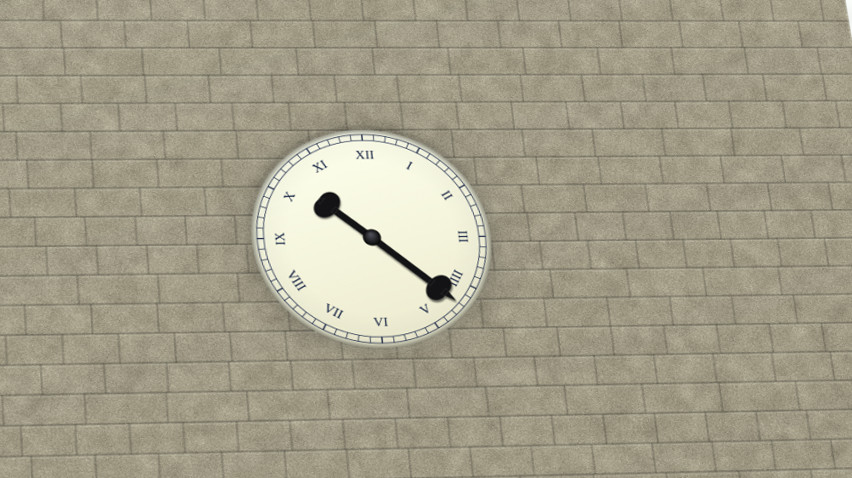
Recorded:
{"hour": 10, "minute": 22}
